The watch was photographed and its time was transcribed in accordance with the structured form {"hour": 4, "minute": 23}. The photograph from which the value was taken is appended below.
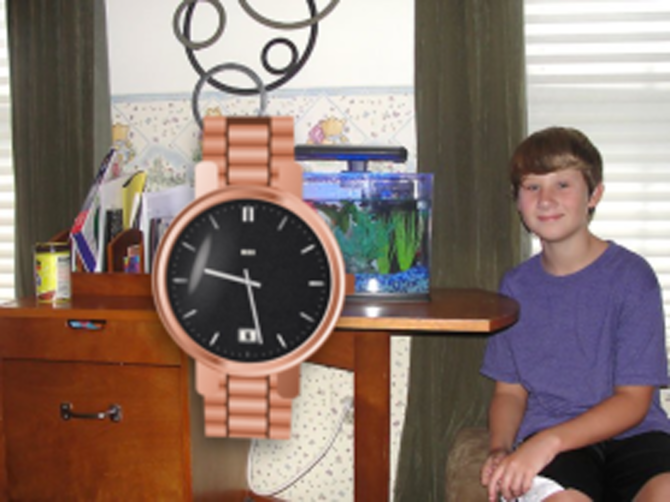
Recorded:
{"hour": 9, "minute": 28}
